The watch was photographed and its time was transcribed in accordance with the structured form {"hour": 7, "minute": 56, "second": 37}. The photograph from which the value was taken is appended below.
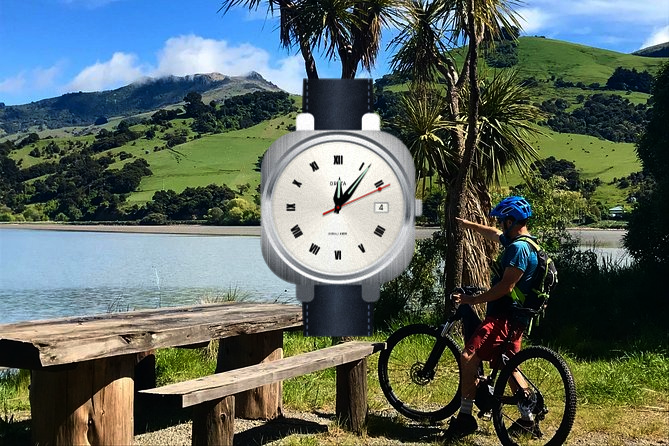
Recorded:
{"hour": 12, "minute": 6, "second": 11}
